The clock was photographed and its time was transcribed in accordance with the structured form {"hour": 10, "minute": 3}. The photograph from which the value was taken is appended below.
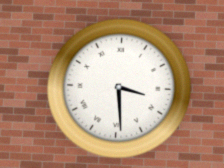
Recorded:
{"hour": 3, "minute": 29}
